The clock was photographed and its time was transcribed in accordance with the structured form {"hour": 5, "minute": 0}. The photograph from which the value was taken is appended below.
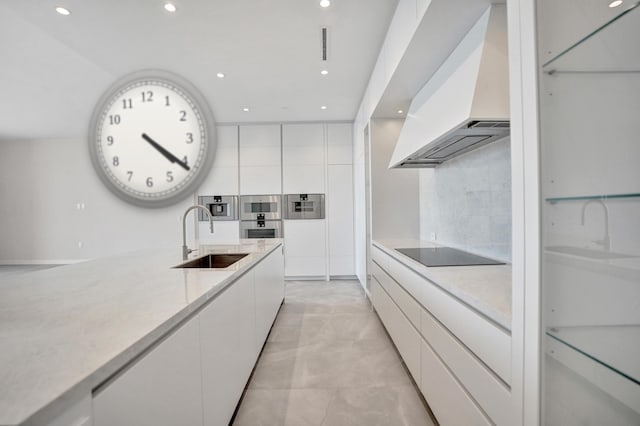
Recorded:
{"hour": 4, "minute": 21}
